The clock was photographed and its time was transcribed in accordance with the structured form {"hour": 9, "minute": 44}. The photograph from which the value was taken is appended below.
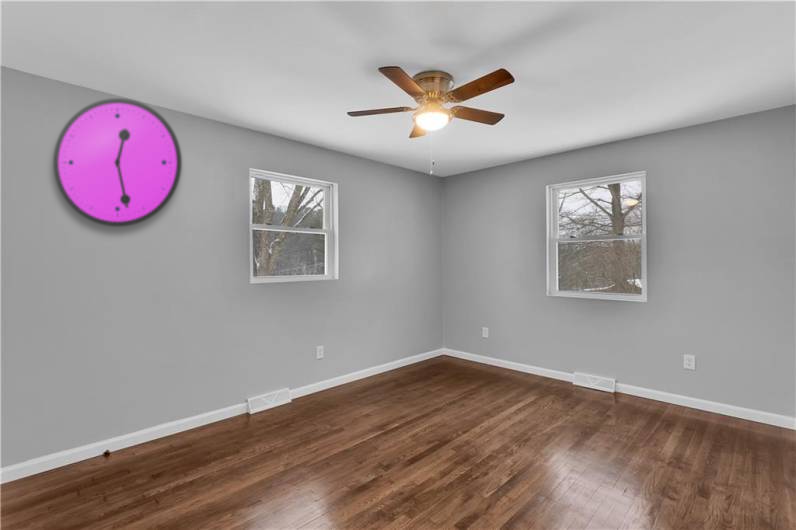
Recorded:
{"hour": 12, "minute": 28}
